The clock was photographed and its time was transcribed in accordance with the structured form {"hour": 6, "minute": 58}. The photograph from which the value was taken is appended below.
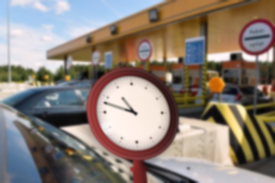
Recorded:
{"hour": 10, "minute": 48}
